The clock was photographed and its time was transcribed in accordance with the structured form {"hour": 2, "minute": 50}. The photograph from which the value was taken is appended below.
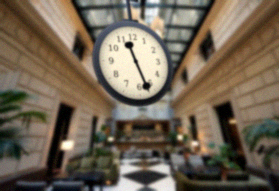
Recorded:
{"hour": 11, "minute": 27}
